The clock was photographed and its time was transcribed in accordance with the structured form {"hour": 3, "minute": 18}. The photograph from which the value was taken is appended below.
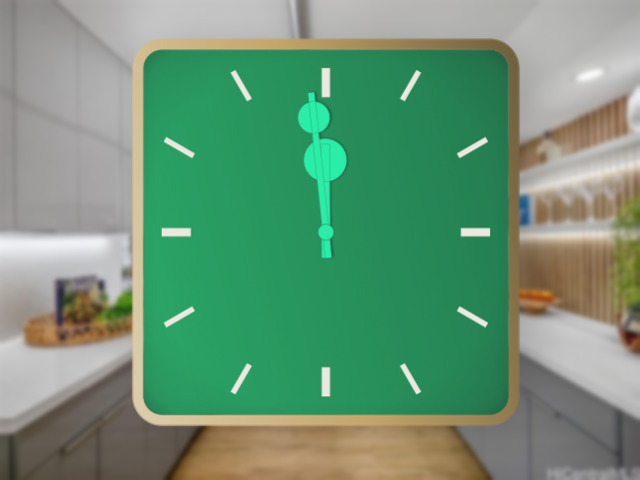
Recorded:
{"hour": 11, "minute": 59}
